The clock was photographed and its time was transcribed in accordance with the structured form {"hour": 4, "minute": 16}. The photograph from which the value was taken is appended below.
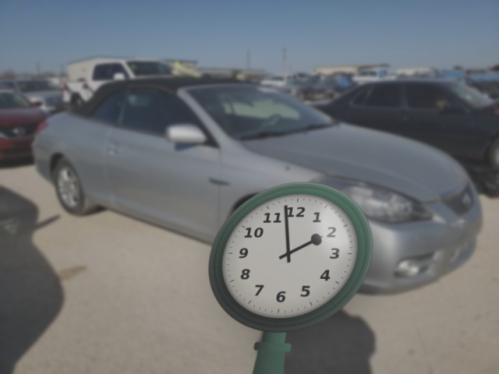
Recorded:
{"hour": 1, "minute": 58}
